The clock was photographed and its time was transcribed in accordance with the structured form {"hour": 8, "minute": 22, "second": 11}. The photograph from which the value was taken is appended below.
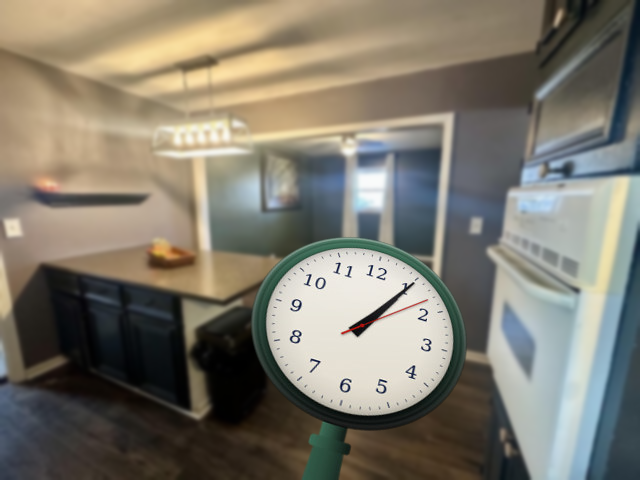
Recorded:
{"hour": 1, "minute": 5, "second": 8}
